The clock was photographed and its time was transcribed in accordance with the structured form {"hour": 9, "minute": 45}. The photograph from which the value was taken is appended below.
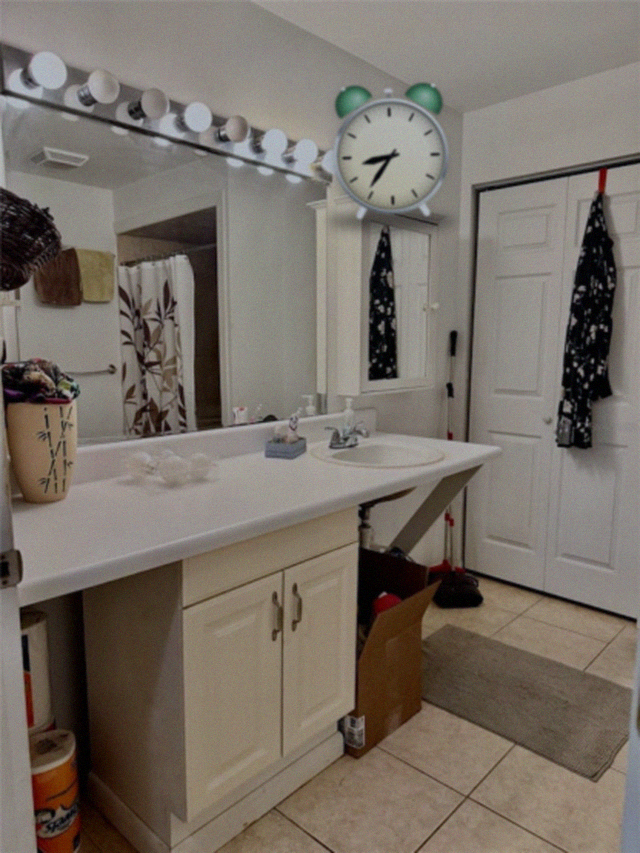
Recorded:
{"hour": 8, "minute": 36}
